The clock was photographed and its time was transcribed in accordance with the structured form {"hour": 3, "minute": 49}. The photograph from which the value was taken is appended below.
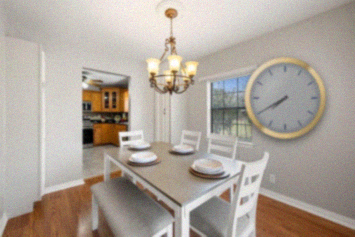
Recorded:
{"hour": 7, "minute": 40}
